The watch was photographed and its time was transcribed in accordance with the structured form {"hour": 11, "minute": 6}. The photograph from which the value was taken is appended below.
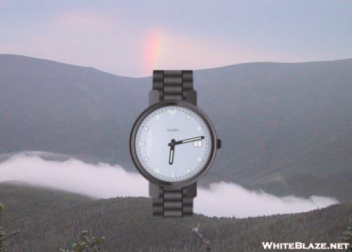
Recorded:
{"hour": 6, "minute": 13}
